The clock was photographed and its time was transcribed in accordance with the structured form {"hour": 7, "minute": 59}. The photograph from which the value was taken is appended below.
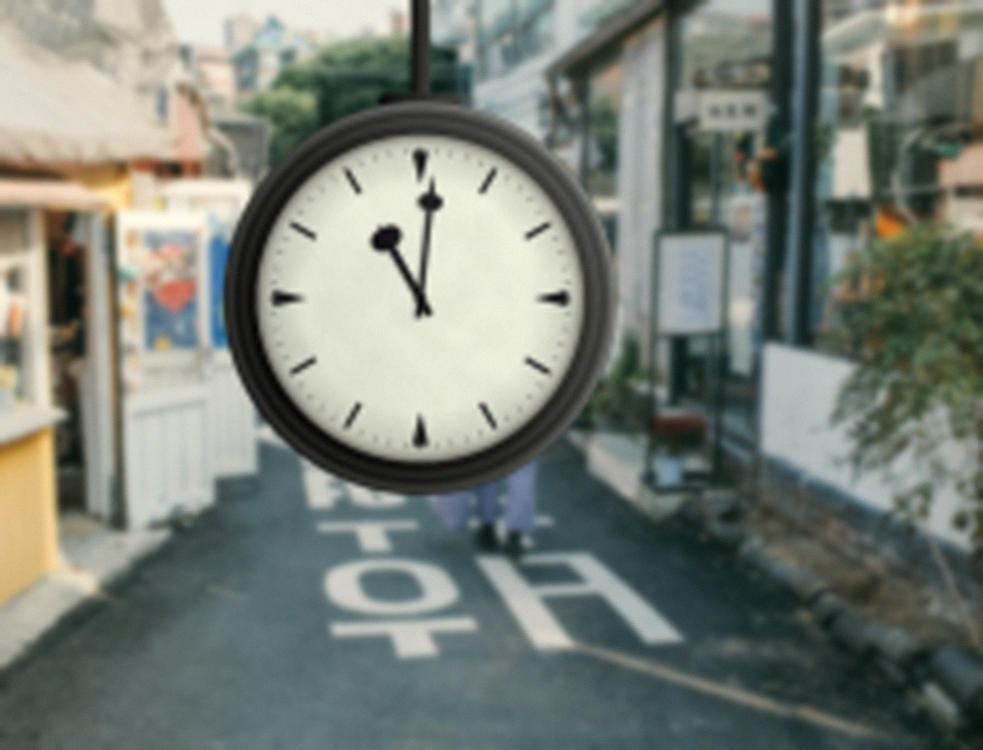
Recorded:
{"hour": 11, "minute": 1}
